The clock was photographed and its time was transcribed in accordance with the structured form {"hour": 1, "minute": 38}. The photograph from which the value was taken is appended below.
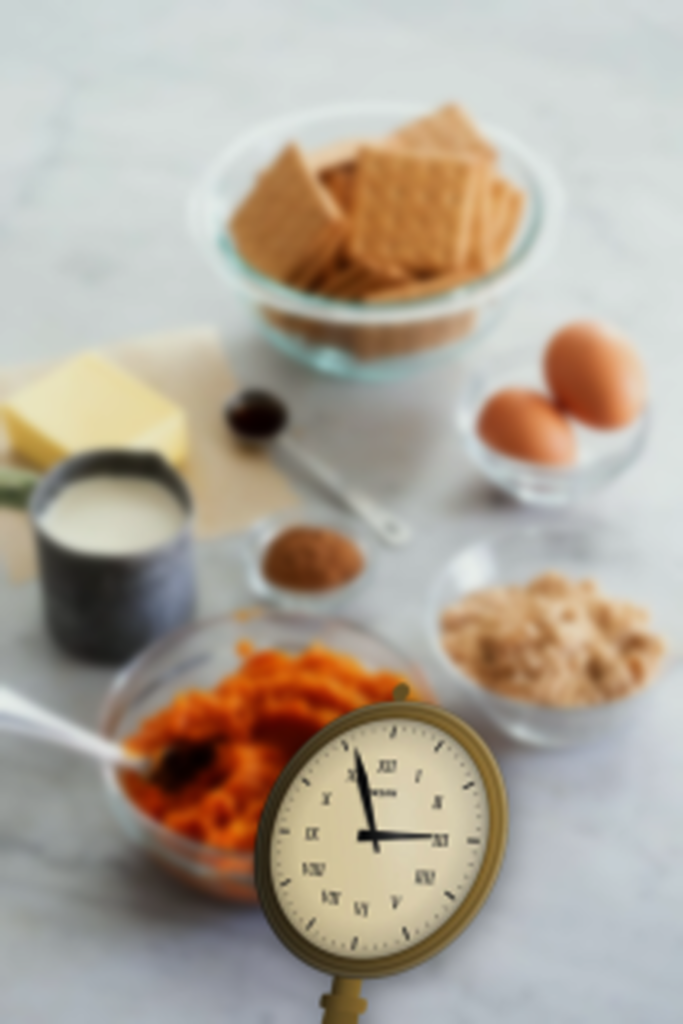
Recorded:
{"hour": 2, "minute": 56}
